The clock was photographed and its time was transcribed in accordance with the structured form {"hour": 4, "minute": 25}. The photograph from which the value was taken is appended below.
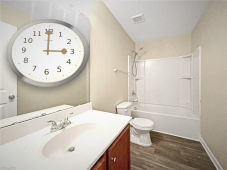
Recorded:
{"hour": 3, "minute": 0}
